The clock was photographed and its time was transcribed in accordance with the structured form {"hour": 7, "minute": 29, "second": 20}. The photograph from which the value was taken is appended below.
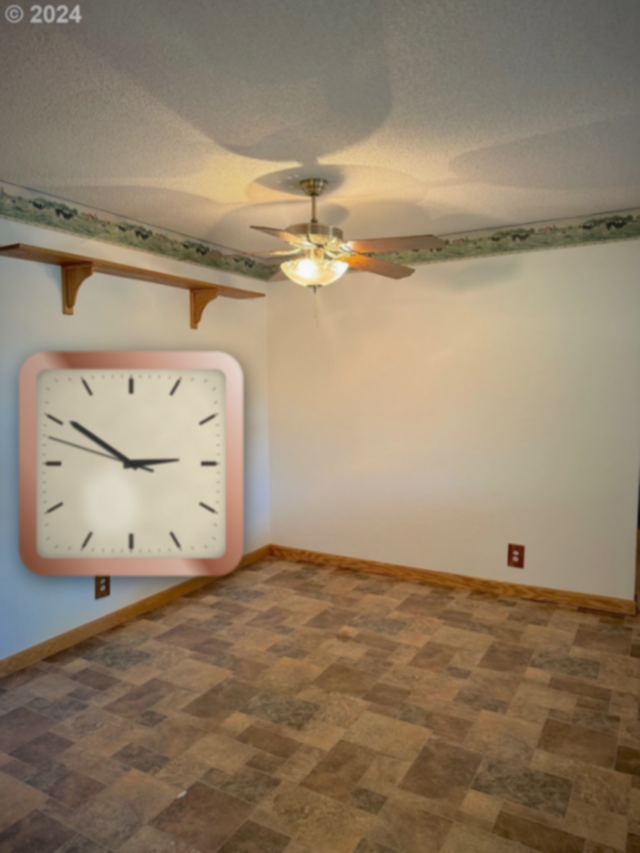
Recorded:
{"hour": 2, "minute": 50, "second": 48}
